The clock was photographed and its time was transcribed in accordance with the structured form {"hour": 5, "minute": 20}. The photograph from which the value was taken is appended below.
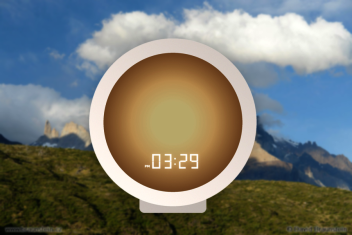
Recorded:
{"hour": 3, "minute": 29}
